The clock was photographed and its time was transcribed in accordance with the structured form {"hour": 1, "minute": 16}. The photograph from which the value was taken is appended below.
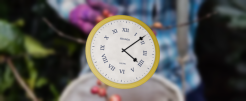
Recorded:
{"hour": 4, "minute": 8}
